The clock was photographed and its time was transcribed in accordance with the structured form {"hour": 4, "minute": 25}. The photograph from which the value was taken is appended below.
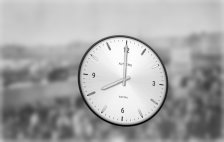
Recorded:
{"hour": 8, "minute": 0}
